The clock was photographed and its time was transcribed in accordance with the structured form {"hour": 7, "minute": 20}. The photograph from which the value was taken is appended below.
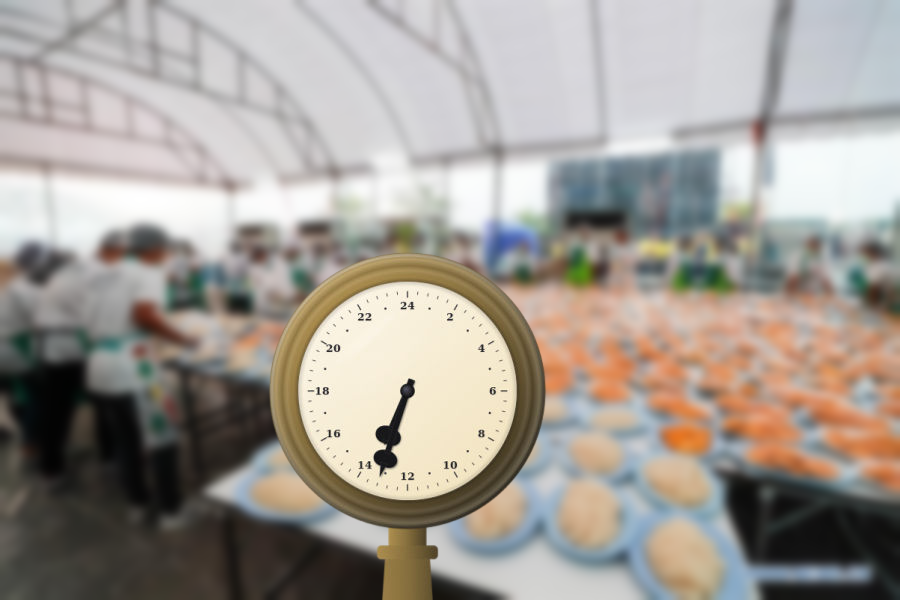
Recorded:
{"hour": 13, "minute": 33}
